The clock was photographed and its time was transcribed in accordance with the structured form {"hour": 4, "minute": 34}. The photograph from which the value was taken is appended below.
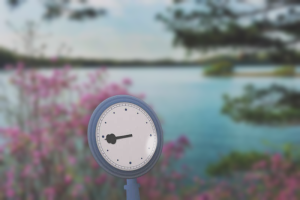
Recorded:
{"hour": 8, "minute": 44}
